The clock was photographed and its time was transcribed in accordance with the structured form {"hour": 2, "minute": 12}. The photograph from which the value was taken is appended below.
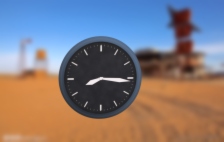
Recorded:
{"hour": 8, "minute": 16}
